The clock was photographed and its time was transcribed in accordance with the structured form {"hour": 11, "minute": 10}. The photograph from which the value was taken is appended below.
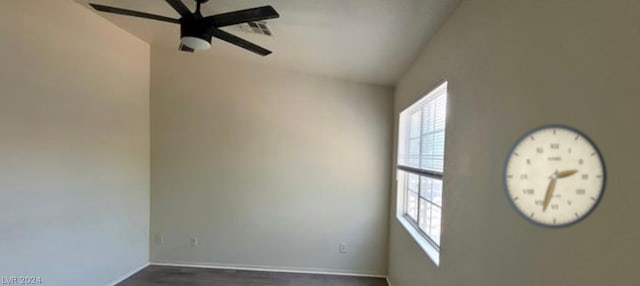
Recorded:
{"hour": 2, "minute": 33}
